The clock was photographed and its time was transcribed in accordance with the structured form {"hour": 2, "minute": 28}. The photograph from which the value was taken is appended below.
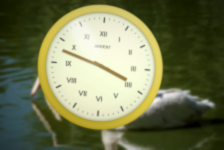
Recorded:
{"hour": 3, "minute": 48}
